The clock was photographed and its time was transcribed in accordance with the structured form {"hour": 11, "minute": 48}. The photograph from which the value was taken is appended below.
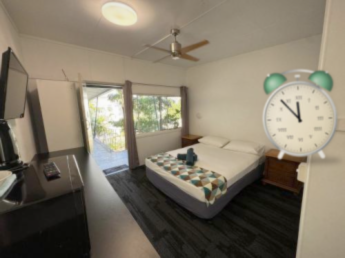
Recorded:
{"hour": 11, "minute": 53}
